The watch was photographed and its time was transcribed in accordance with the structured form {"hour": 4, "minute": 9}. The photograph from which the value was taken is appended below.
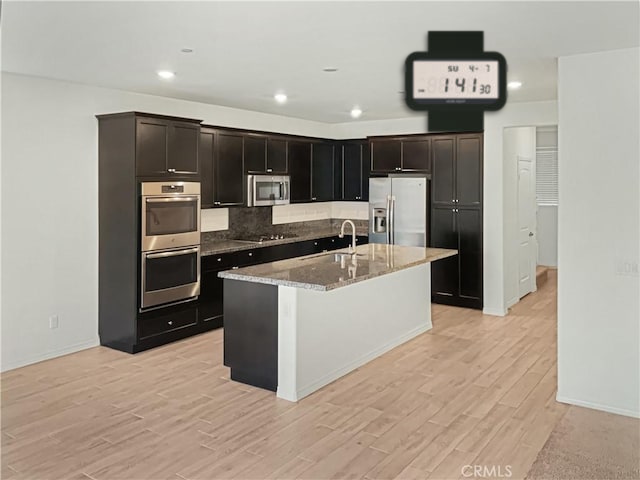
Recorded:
{"hour": 1, "minute": 41}
